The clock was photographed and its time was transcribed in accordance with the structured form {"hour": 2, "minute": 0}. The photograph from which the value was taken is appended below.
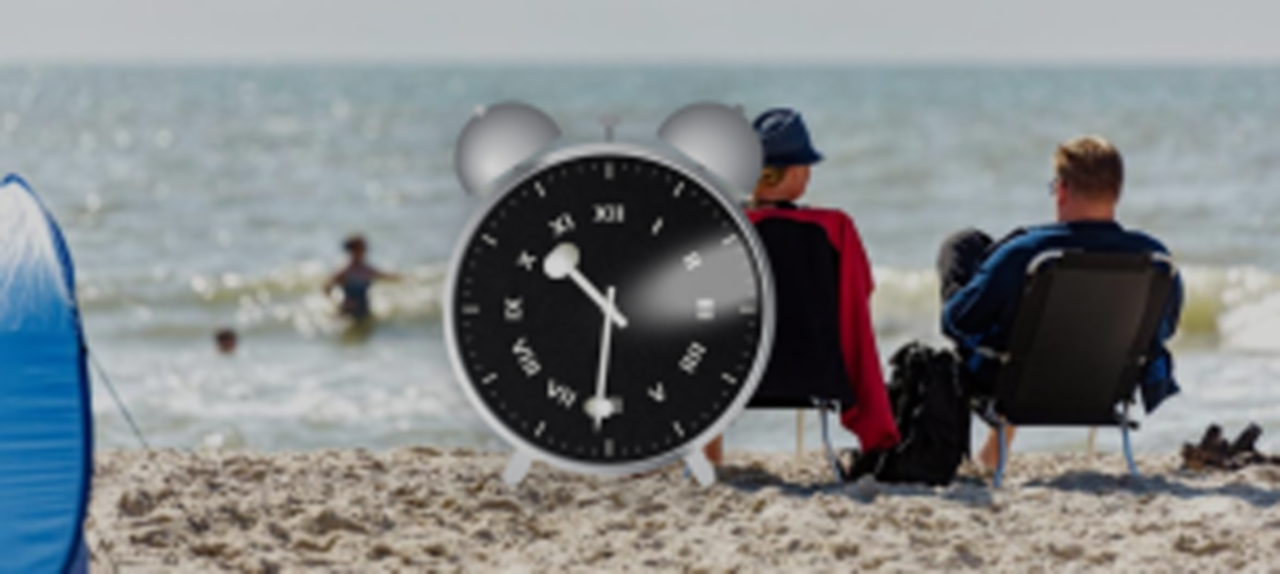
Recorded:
{"hour": 10, "minute": 31}
